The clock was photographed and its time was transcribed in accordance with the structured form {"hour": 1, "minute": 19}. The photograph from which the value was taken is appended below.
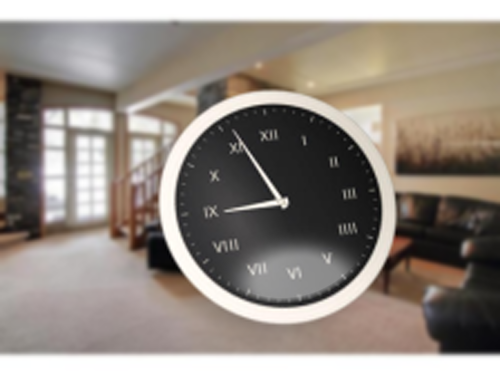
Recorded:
{"hour": 8, "minute": 56}
